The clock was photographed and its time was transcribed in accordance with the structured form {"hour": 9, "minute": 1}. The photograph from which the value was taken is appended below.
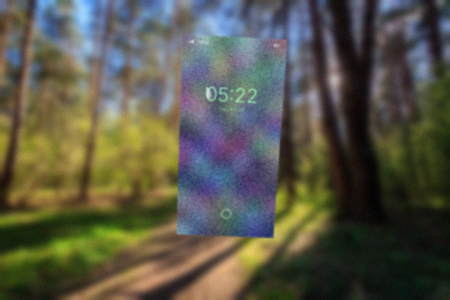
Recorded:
{"hour": 5, "minute": 22}
